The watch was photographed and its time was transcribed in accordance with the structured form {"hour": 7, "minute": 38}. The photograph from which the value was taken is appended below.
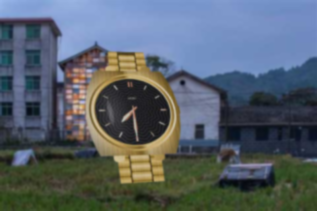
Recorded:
{"hour": 7, "minute": 30}
